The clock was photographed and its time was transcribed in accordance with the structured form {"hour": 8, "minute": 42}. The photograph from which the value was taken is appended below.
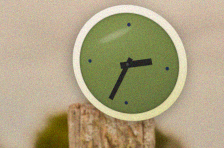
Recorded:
{"hour": 2, "minute": 34}
